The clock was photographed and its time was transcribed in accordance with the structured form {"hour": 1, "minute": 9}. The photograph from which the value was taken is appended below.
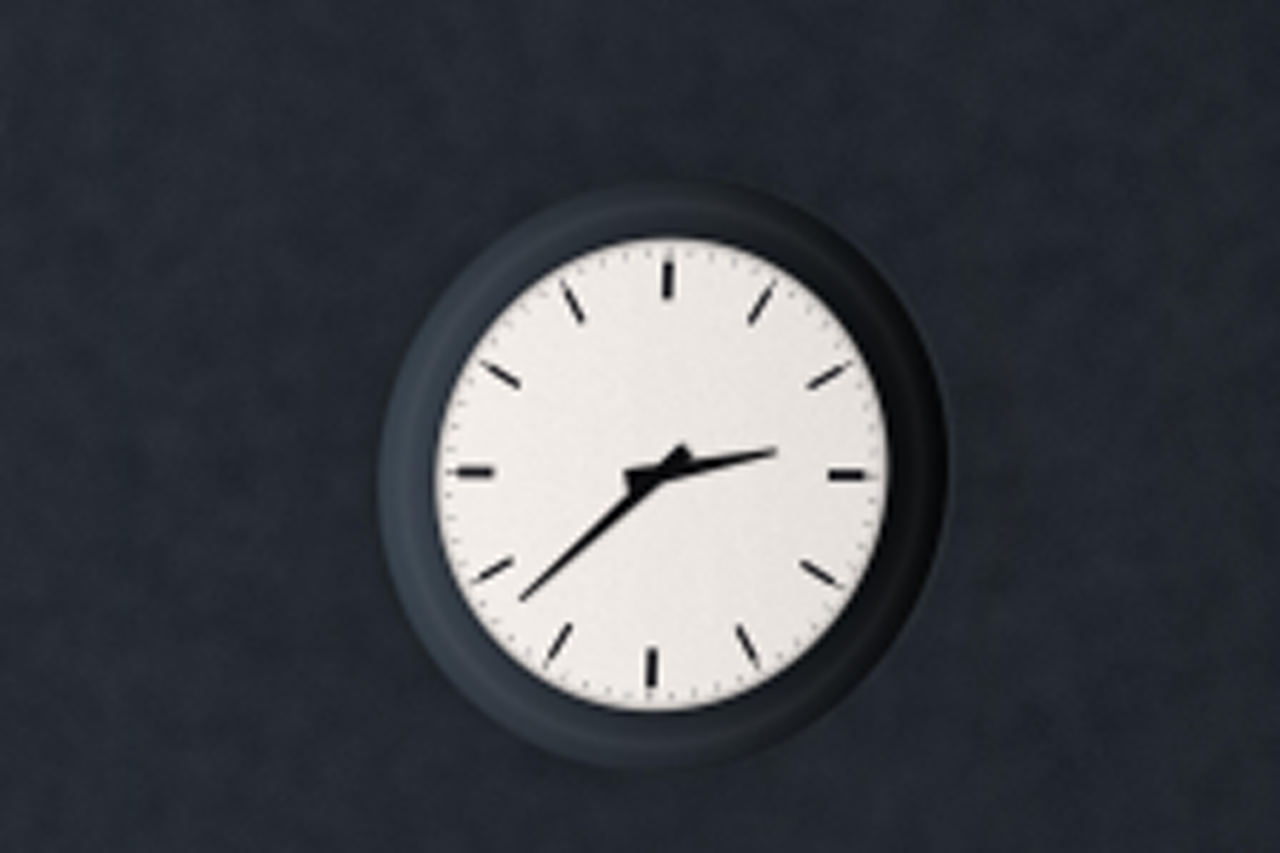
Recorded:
{"hour": 2, "minute": 38}
